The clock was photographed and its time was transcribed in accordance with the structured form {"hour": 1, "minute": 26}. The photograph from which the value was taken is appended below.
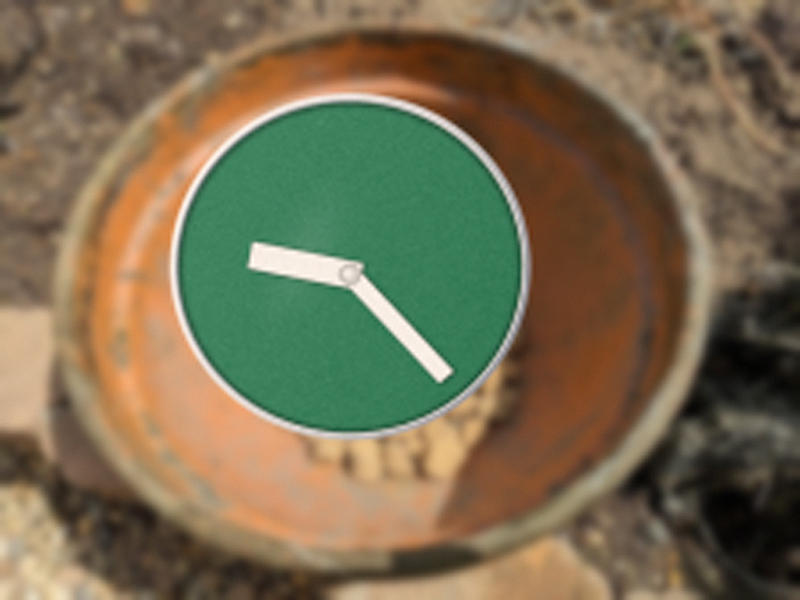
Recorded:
{"hour": 9, "minute": 23}
